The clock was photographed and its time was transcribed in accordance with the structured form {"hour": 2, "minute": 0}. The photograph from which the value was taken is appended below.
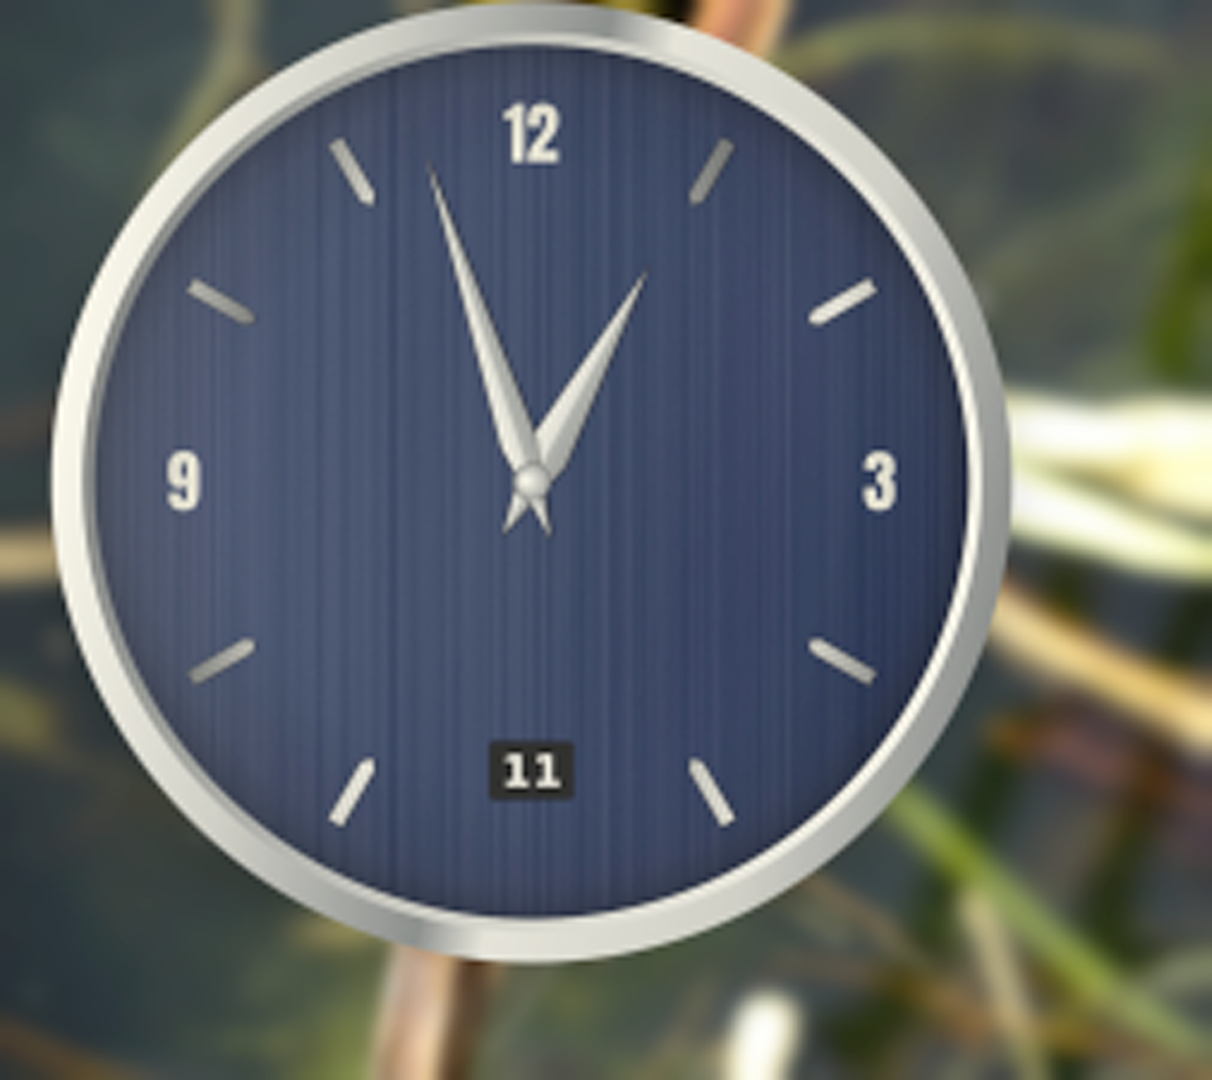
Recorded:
{"hour": 12, "minute": 57}
